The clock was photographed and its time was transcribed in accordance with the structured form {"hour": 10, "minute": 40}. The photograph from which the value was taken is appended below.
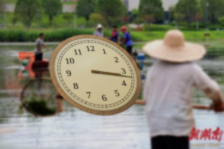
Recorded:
{"hour": 3, "minute": 17}
